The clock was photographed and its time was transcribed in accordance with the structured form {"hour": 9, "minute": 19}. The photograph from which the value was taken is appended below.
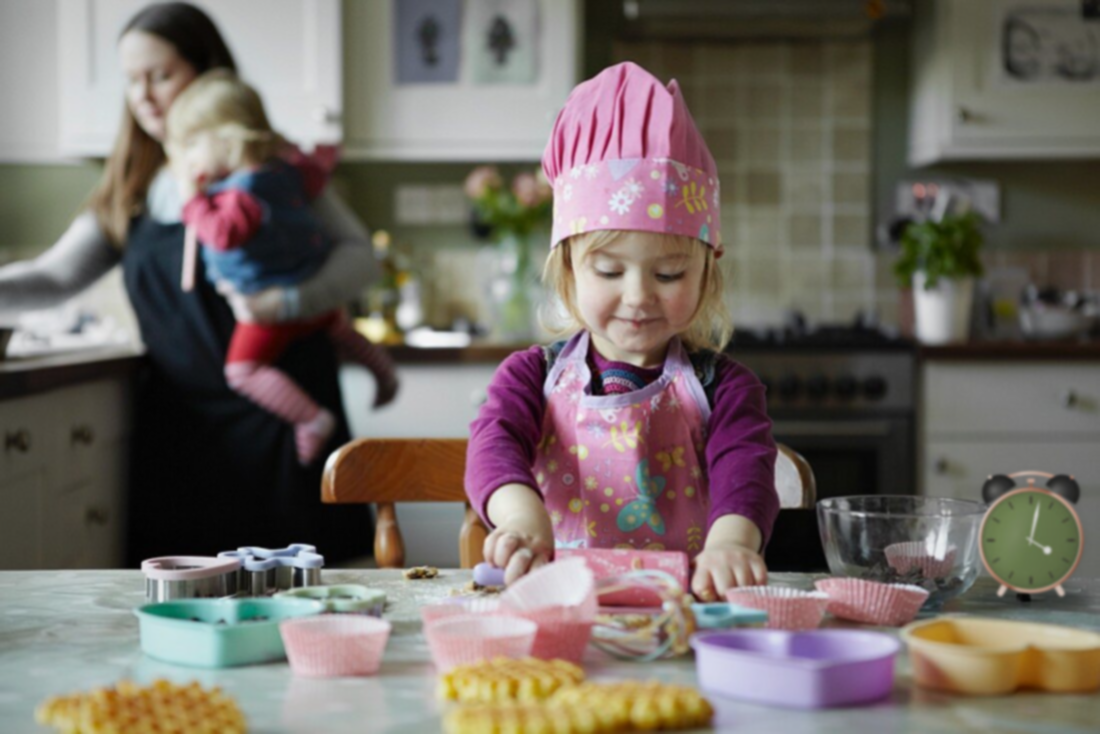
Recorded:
{"hour": 4, "minute": 2}
